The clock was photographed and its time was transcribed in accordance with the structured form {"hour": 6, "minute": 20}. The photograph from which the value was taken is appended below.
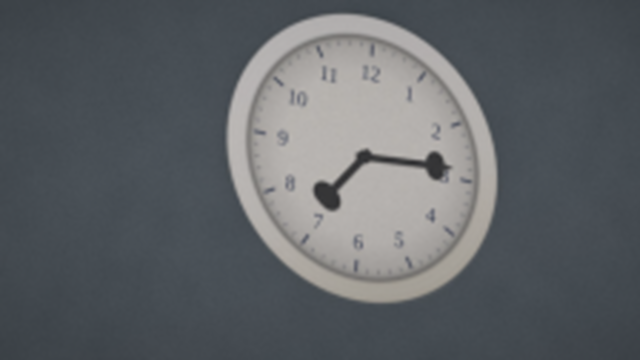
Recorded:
{"hour": 7, "minute": 14}
